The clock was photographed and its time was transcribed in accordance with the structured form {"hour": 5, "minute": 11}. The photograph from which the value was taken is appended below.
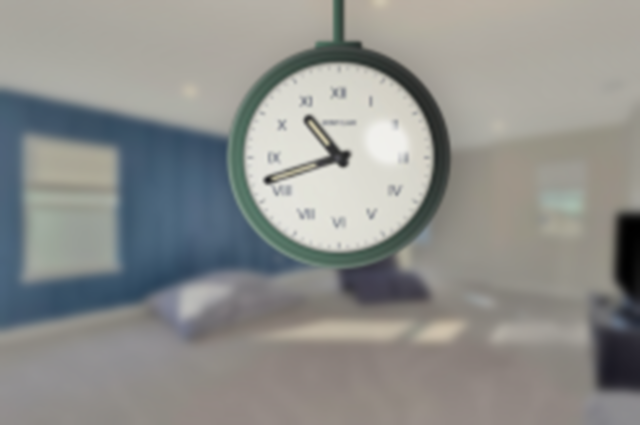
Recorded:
{"hour": 10, "minute": 42}
